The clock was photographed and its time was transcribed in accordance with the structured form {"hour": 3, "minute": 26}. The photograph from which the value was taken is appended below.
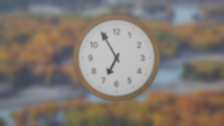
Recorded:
{"hour": 6, "minute": 55}
